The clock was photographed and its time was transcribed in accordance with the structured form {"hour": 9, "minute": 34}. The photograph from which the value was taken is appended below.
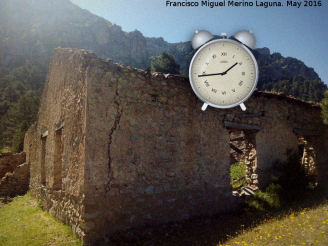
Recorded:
{"hour": 1, "minute": 44}
